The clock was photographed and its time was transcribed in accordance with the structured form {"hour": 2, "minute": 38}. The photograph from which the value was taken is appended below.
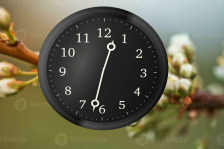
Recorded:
{"hour": 12, "minute": 32}
